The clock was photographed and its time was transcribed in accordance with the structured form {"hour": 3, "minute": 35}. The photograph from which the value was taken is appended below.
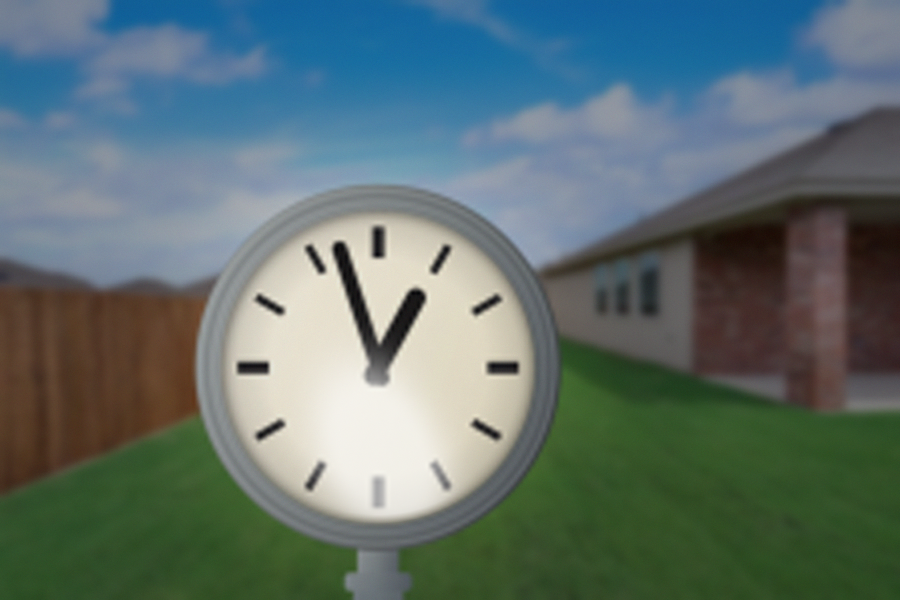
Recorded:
{"hour": 12, "minute": 57}
